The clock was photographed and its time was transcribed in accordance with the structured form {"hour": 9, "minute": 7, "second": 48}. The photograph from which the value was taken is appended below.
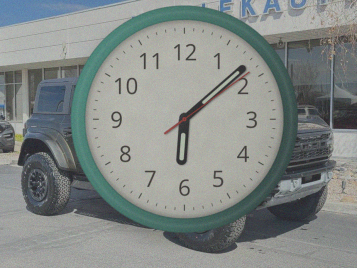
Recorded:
{"hour": 6, "minute": 8, "second": 9}
